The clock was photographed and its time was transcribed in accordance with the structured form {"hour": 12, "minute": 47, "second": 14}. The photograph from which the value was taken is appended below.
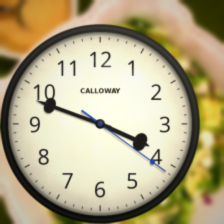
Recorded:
{"hour": 3, "minute": 48, "second": 21}
